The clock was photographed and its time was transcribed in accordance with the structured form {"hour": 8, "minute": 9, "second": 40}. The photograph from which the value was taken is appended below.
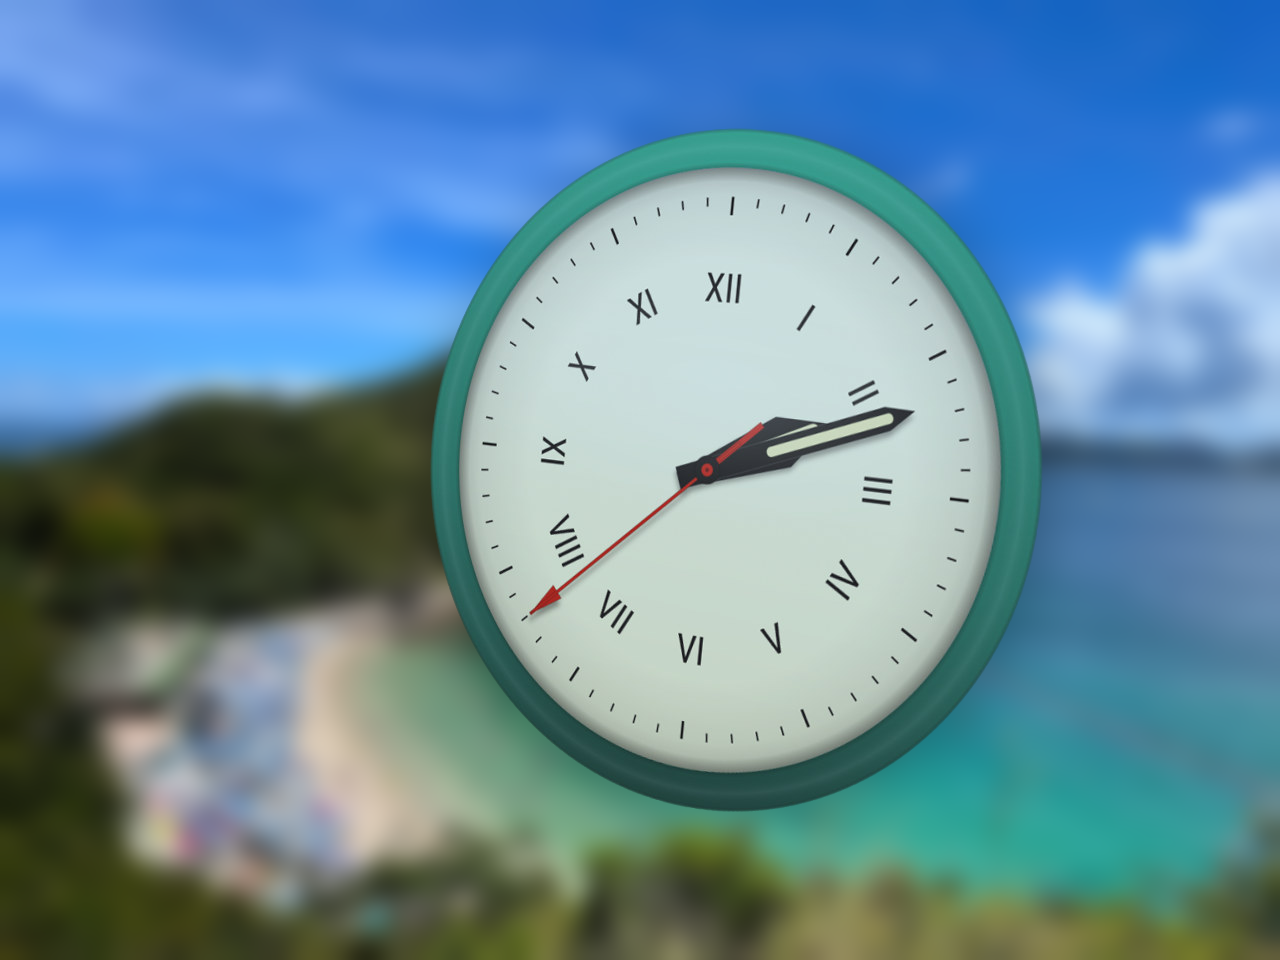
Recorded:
{"hour": 2, "minute": 11, "second": 38}
